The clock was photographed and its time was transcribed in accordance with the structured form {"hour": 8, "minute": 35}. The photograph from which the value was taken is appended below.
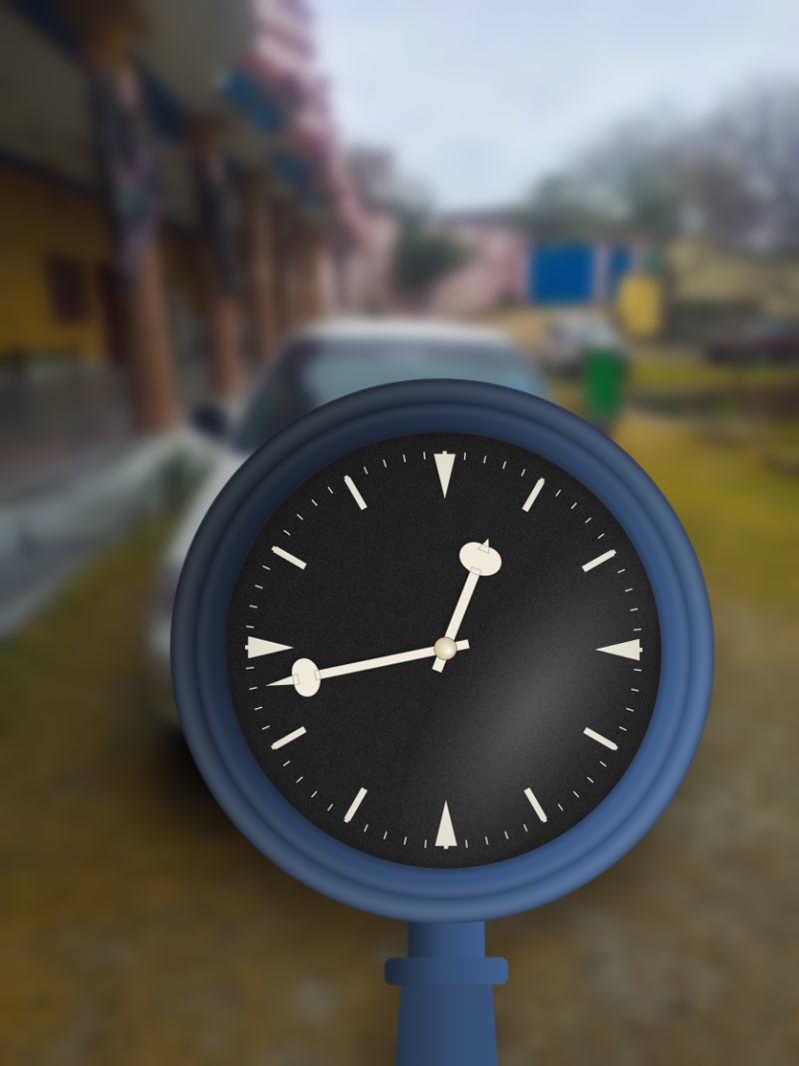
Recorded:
{"hour": 12, "minute": 43}
